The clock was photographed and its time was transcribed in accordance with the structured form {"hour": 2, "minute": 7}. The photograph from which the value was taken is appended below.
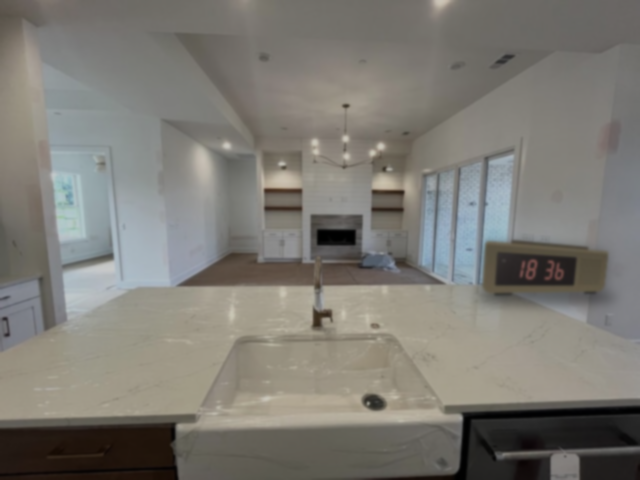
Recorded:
{"hour": 18, "minute": 36}
